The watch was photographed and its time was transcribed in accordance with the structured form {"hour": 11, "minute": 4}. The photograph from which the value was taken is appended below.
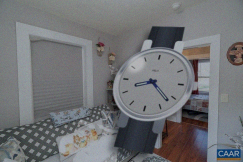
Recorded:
{"hour": 8, "minute": 22}
